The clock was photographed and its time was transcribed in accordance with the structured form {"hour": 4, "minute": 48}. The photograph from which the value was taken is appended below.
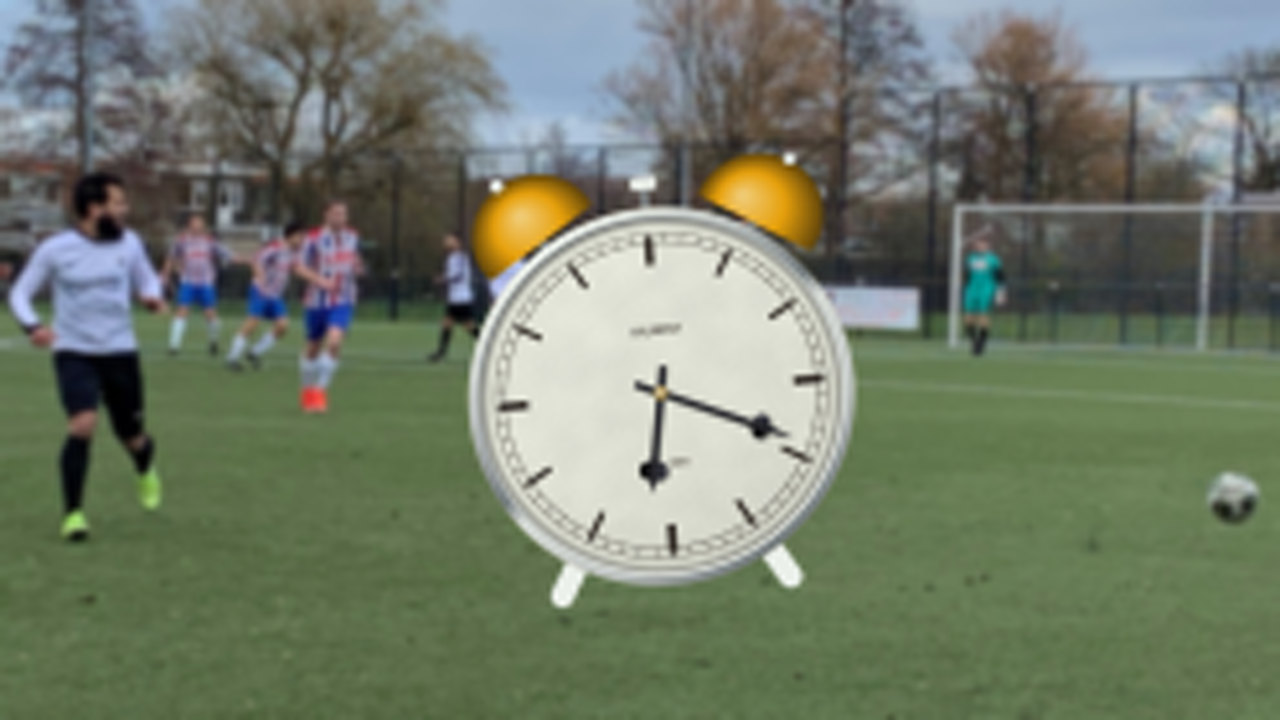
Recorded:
{"hour": 6, "minute": 19}
